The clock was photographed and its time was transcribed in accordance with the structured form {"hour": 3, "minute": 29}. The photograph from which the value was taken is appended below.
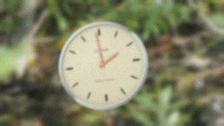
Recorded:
{"hour": 1, "minute": 59}
